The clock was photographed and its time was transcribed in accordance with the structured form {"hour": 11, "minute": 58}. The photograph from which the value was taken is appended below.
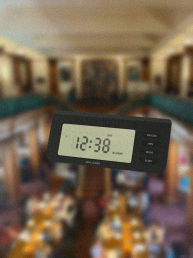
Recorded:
{"hour": 12, "minute": 38}
